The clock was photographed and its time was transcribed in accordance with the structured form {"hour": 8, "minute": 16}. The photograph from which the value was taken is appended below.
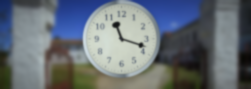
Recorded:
{"hour": 11, "minute": 18}
